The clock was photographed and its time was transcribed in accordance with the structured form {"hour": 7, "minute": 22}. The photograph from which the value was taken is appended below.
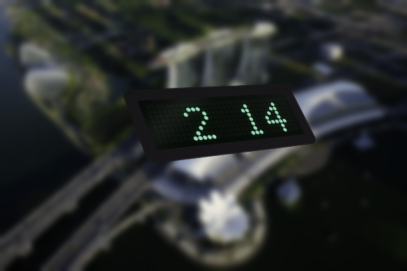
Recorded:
{"hour": 2, "minute": 14}
